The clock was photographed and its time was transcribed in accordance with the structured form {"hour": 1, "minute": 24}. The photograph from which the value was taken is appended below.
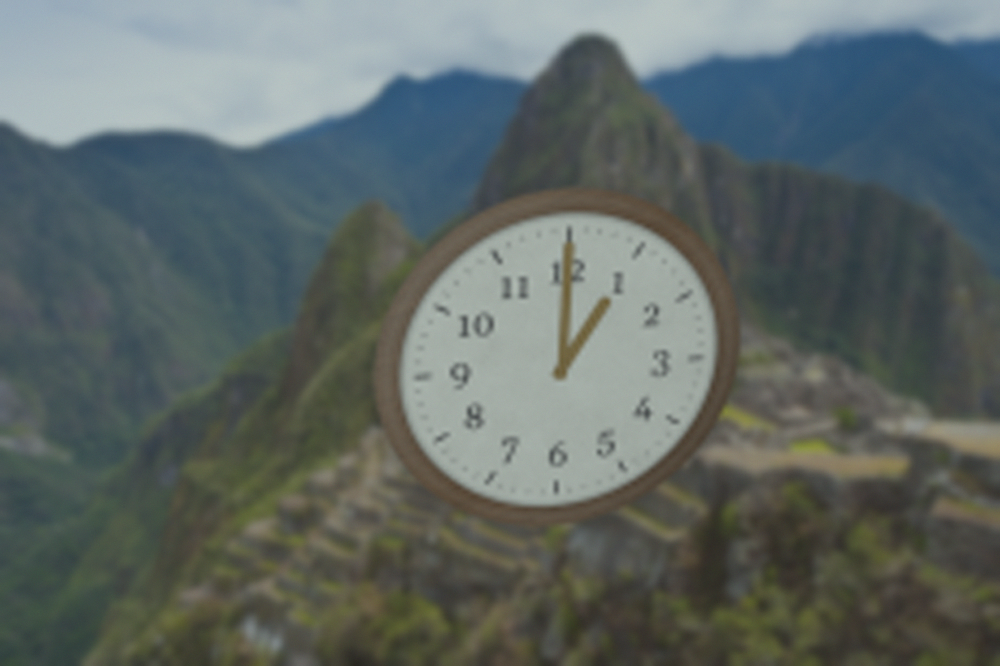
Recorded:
{"hour": 1, "minute": 0}
